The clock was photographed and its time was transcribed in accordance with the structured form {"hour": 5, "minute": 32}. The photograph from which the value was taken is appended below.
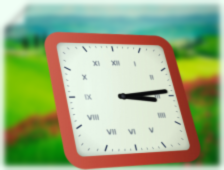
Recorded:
{"hour": 3, "minute": 14}
